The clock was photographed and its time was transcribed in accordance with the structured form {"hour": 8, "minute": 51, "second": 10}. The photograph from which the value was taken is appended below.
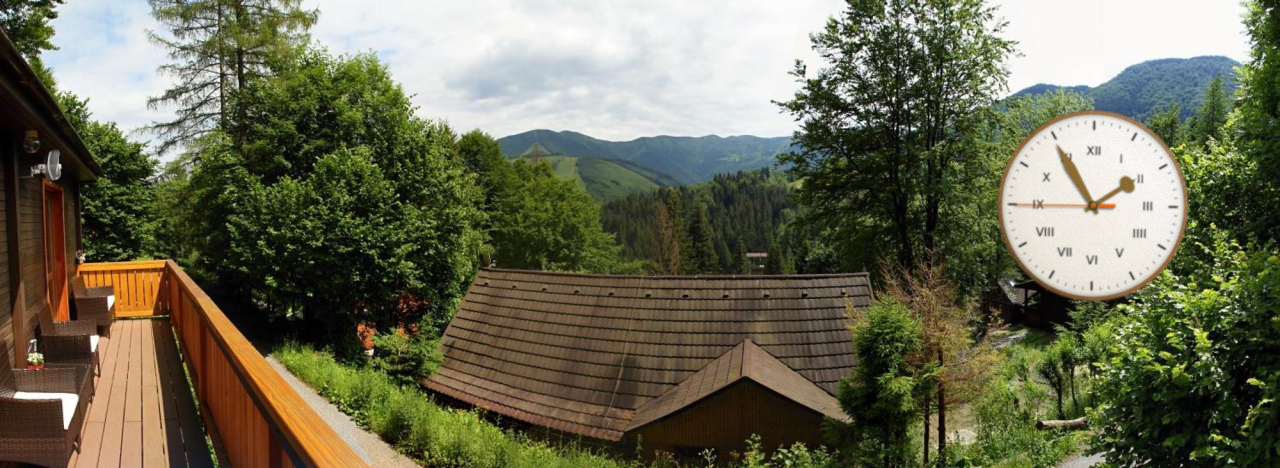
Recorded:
{"hour": 1, "minute": 54, "second": 45}
